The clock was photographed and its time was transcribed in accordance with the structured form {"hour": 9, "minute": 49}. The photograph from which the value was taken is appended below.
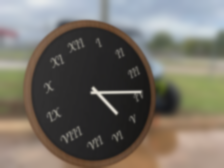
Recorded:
{"hour": 5, "minute": 19}
